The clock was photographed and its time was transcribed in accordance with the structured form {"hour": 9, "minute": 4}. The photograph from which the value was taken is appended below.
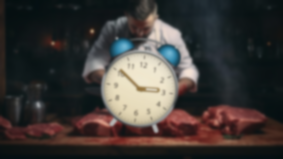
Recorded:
{"hour": 2, "minute": 51}
